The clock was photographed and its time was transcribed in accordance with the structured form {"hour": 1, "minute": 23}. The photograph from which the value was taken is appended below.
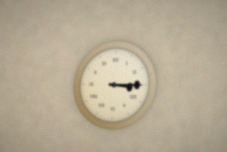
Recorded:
{"hour": 3, "minute": 15}
